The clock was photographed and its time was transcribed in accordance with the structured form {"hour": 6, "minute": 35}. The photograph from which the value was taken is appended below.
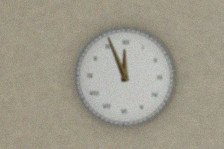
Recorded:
{"hour": 11, "minute": 56}
